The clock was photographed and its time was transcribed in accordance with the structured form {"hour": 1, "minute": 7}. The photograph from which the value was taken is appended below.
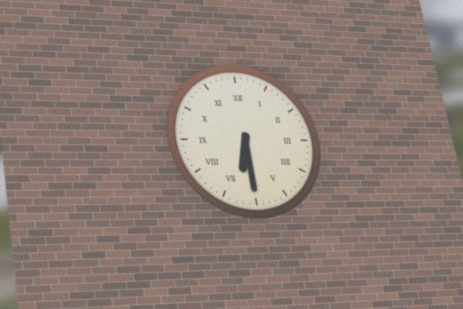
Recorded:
{"hour": 6, "minute": 30}
